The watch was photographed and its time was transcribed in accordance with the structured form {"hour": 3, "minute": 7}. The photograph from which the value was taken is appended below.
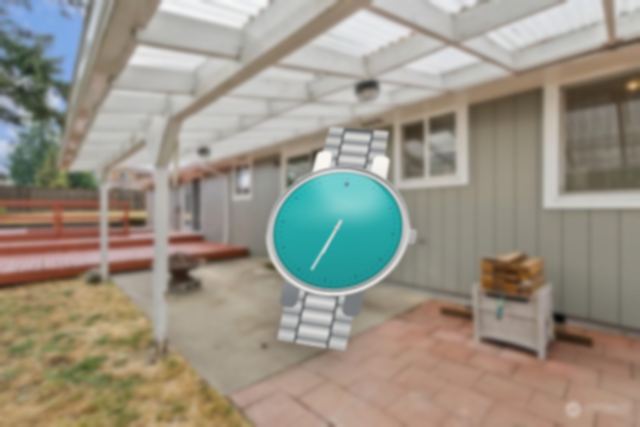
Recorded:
{"hour": 6, "minute": 33}
